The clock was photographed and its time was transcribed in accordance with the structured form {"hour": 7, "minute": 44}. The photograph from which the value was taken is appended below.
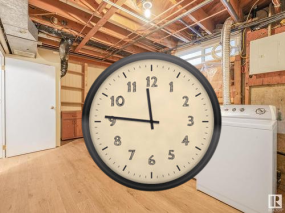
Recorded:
{"hour": 11, "minute": 46}
